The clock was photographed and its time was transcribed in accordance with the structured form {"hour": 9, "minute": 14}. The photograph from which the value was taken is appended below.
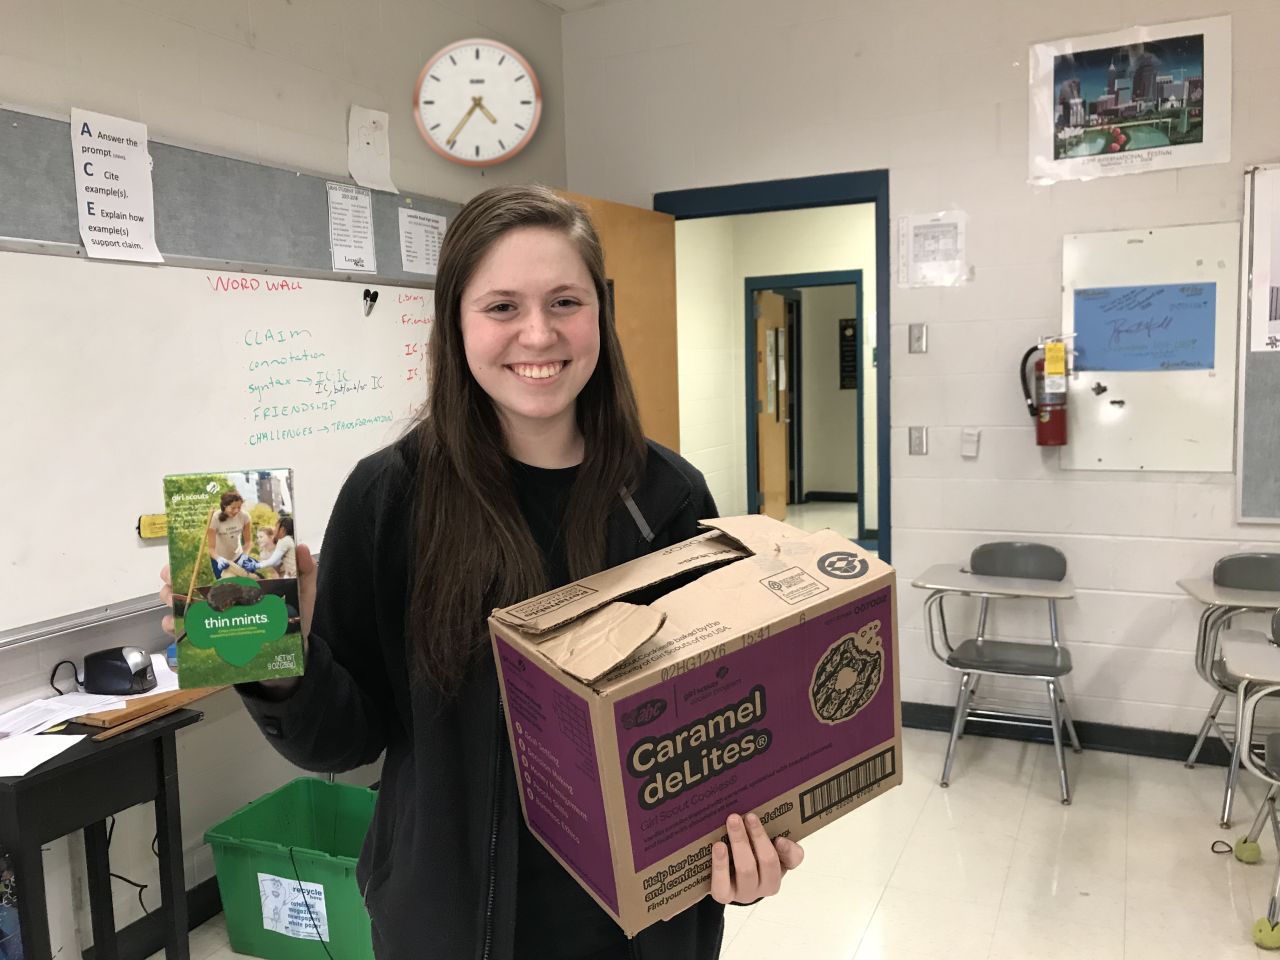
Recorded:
{"hour": 4, "minute": 36}
